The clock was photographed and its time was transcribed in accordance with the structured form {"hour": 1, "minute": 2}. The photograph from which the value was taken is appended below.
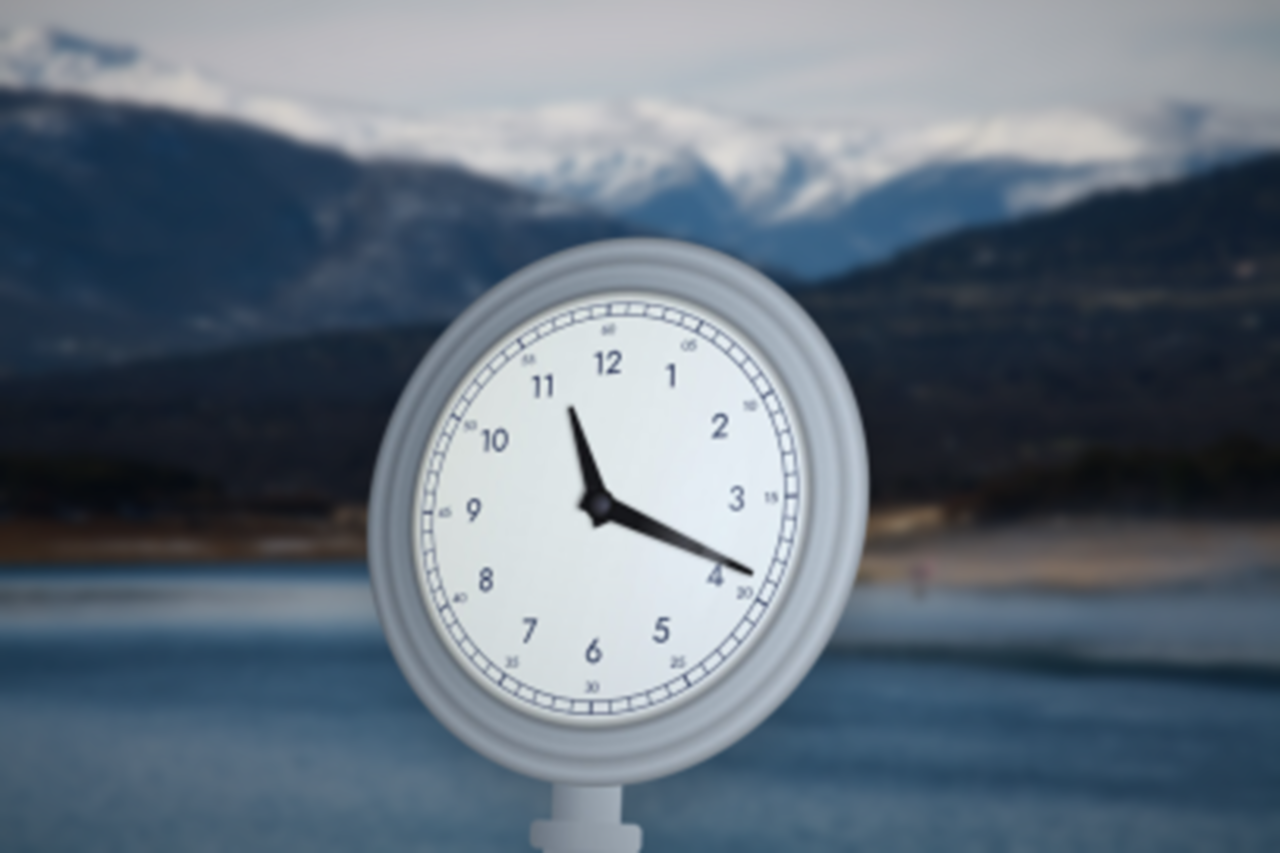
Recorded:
{"hour": 11, "minute": 19}
